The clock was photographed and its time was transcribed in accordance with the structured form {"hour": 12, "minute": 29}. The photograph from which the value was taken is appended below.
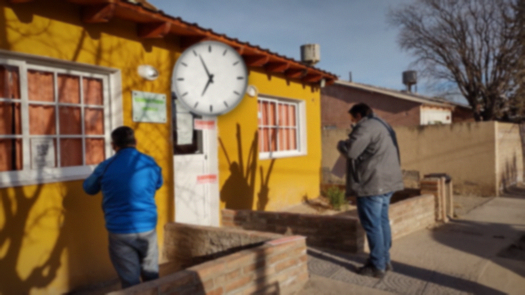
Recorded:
{"hour": 6, "minute": 56}
